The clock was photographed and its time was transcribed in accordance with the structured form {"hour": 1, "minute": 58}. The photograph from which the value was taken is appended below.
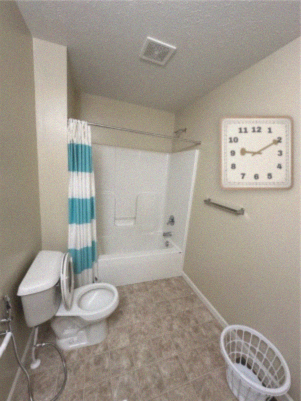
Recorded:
{"hour": 9, "minute": 10}
